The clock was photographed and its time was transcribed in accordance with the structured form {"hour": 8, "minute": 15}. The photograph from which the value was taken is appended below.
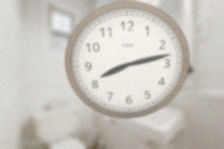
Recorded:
{"hour": 8, "minute": 13}
